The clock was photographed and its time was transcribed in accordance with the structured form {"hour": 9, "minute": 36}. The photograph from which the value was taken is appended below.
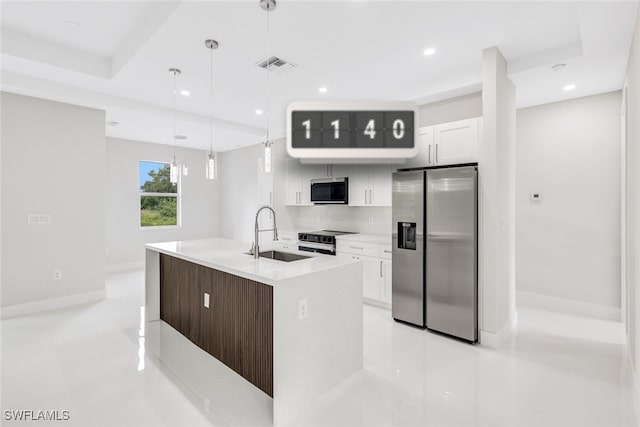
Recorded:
{"hour": 11, "minute": 40}
